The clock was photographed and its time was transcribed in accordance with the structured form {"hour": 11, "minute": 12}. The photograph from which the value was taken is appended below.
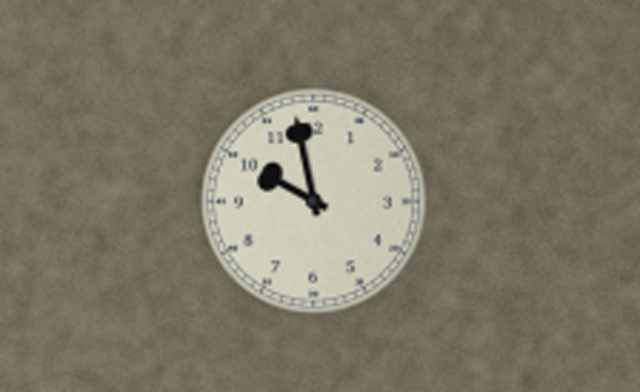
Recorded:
{"hour": 9, "minute": 58}
